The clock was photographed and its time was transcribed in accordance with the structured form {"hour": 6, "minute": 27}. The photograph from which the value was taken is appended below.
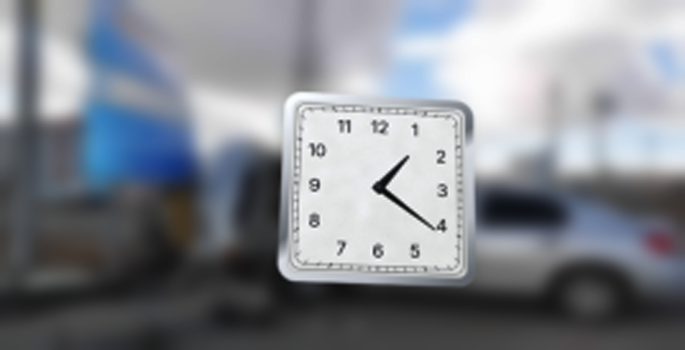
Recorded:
{"hour": 1, "minute": 21}
